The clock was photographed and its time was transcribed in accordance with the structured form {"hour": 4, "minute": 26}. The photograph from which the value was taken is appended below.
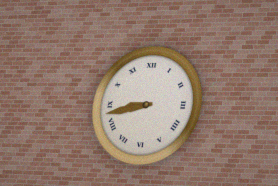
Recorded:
{"hour": 8, "minute": 43}
